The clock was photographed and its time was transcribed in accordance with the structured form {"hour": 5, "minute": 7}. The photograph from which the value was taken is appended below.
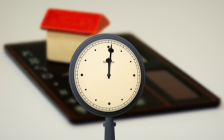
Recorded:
{"hour": 12, "minute": 1}
